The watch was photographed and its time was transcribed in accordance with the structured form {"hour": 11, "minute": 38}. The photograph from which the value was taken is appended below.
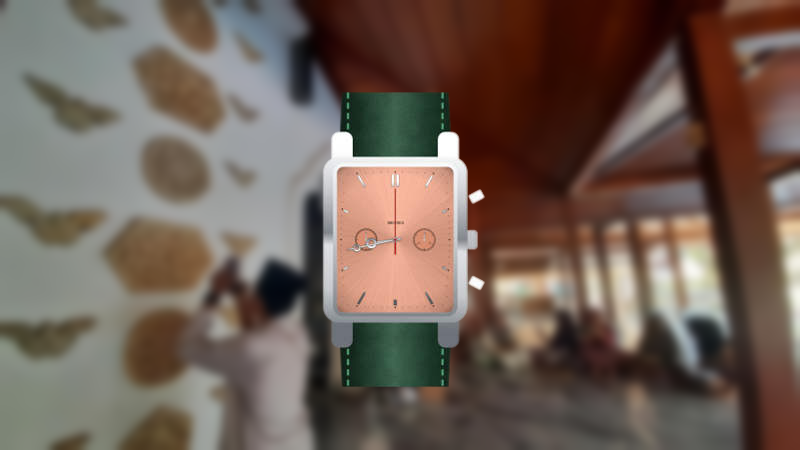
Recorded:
{"hour": 8, "minute": 43}
